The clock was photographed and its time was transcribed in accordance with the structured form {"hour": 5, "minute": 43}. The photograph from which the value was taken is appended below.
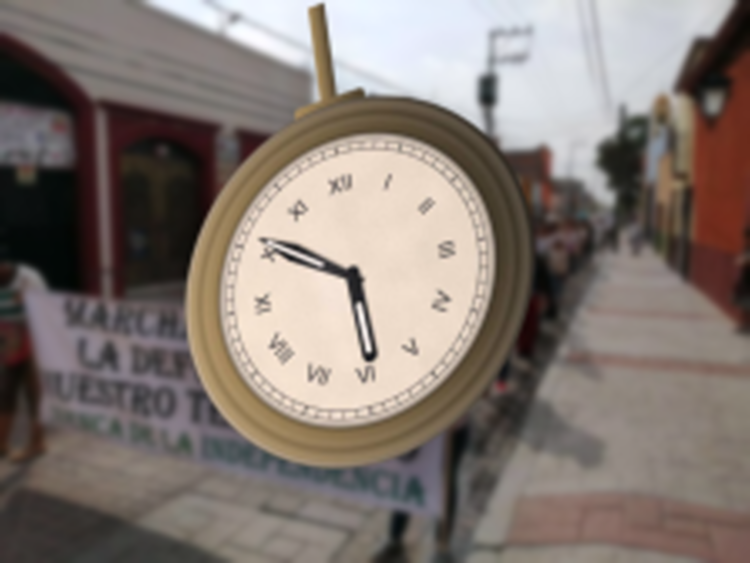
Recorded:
{"hour": 5, "minute": 51}
